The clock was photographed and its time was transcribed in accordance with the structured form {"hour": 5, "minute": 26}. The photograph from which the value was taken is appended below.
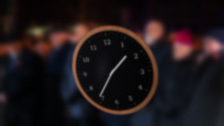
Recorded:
{"hour": 1, "minute": 36}
